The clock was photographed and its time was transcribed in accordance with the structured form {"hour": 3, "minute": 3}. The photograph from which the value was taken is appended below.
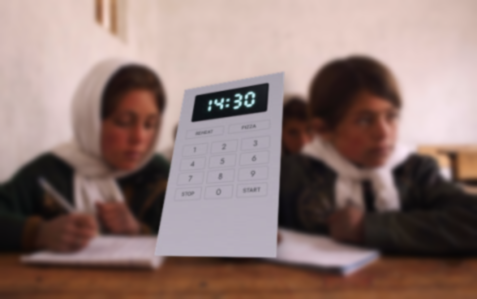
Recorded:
{"hour": 14, "minute": 30}
